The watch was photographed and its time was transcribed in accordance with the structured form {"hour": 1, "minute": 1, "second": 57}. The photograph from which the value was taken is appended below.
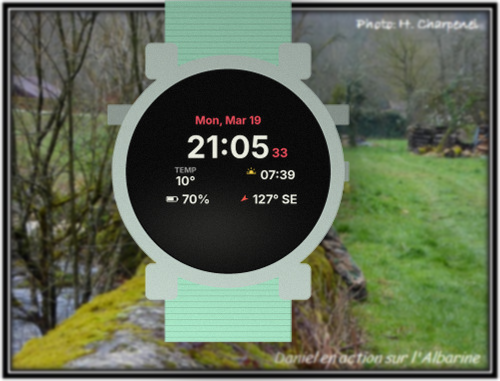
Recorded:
{"hour": 21, "minute": 5, "second": 33}
